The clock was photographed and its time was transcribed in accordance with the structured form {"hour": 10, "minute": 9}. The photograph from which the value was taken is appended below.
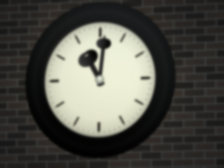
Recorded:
{"hour": 11, "minute": 1}
